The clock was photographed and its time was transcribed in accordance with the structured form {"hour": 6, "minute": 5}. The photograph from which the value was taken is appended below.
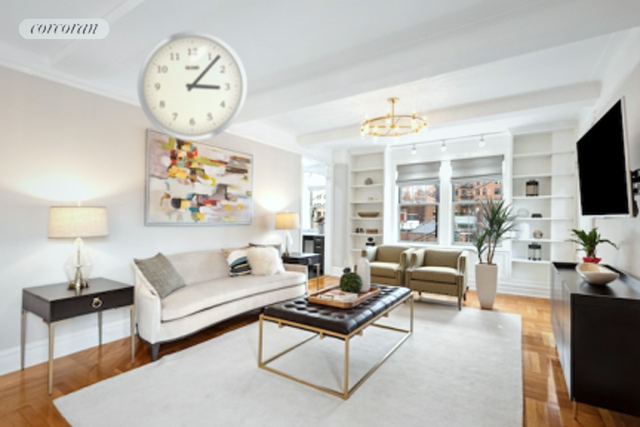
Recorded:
{"hour": 3, "minute": 7}
